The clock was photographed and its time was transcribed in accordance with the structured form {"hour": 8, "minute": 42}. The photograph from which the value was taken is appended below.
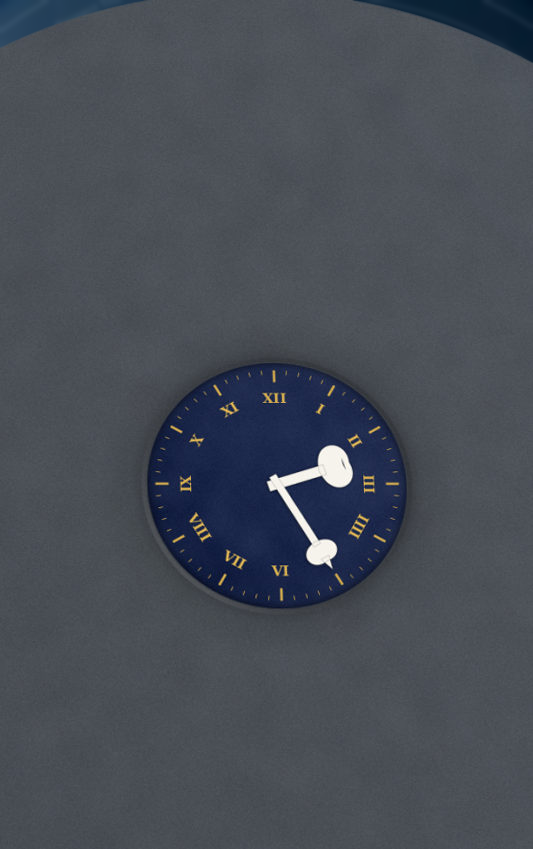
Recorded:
{"hour": 2, "minute": 25}
